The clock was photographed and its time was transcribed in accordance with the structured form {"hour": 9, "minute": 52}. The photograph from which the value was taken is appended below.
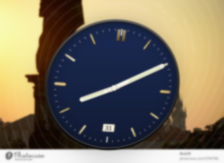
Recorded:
{"hour": 8, "minute": 10}
